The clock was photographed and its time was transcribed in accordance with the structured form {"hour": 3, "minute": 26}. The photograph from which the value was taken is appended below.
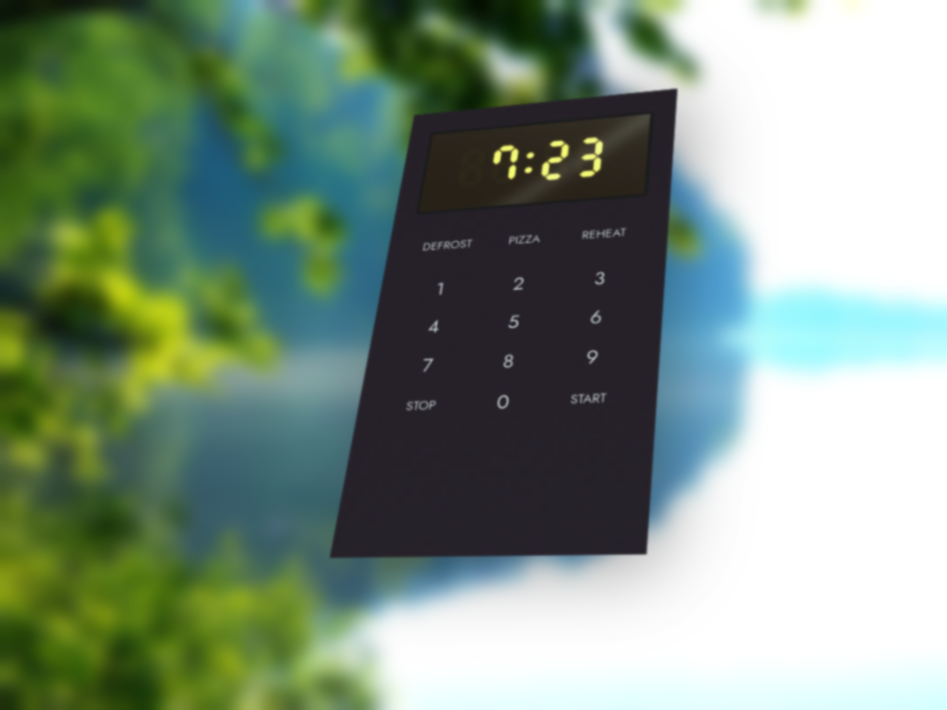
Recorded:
{"hour": 7, "minute": 23}
